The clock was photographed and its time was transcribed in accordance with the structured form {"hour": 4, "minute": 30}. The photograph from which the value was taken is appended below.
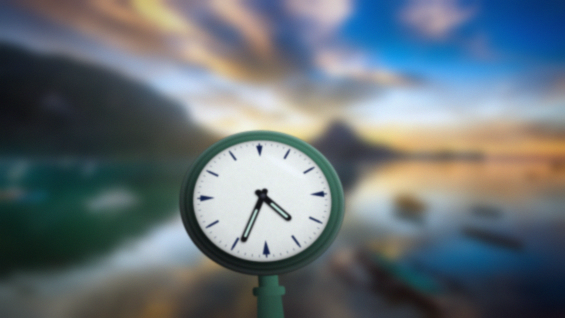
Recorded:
{"hour": 4, "minute": 34}
